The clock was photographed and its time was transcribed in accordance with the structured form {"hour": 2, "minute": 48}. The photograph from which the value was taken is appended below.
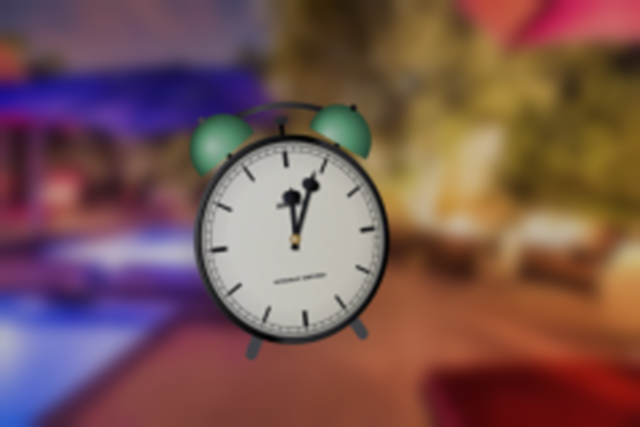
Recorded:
{"hour": 12, "minute": 4}
